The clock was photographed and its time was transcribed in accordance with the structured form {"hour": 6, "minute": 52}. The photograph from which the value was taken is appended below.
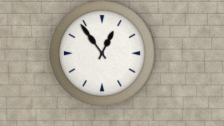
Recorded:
{"hour": 12, "minute": 54}
